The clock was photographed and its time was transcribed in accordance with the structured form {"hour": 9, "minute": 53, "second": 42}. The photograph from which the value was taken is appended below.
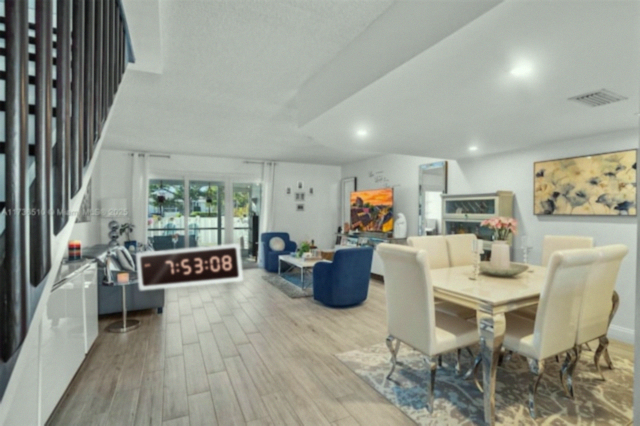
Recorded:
{"hour": 7, "minute": 53, "second": 8}
